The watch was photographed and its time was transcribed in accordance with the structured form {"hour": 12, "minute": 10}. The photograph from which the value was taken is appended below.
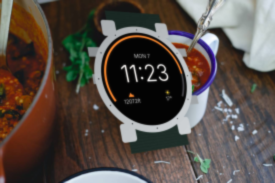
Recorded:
{"hour": 11, "minute": 23}
